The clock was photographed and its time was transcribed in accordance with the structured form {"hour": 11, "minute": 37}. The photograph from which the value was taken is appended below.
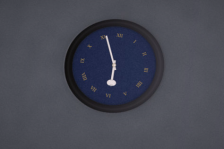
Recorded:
{"hour": 5, "minute": 56}
